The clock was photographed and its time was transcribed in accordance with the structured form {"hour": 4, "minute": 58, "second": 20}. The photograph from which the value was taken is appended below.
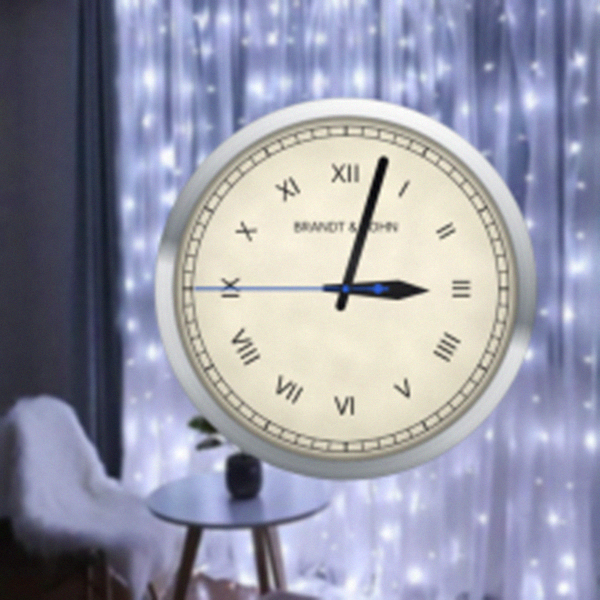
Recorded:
{"hour": 3, "minute": 2, "second": 45}
